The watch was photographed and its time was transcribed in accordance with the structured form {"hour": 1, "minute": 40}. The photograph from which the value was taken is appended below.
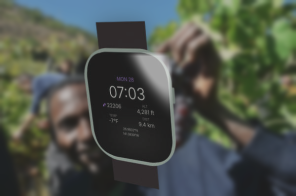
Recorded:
{"hour": 7, "minute": 3}
